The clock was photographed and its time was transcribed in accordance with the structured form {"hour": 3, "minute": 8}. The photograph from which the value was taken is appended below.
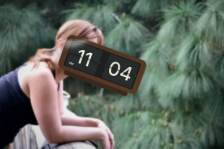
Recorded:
{"hour": 11, "minute": 4}
